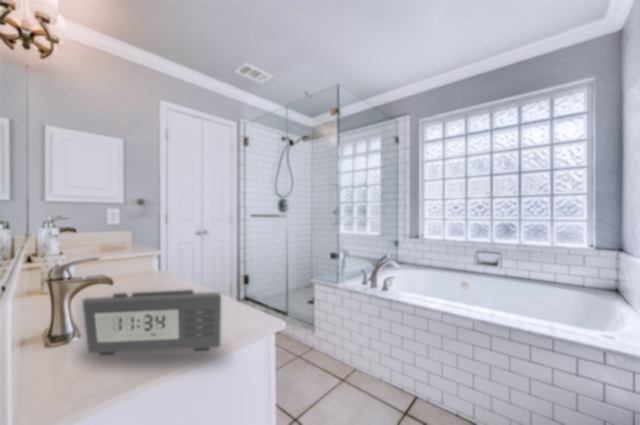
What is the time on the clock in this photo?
11:34
